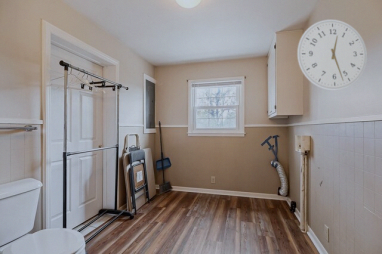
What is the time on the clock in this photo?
12:27
